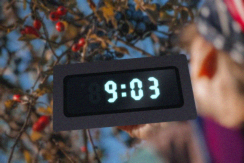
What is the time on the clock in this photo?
9:03
